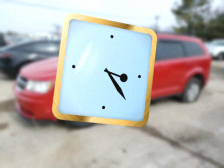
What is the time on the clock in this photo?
3:23
